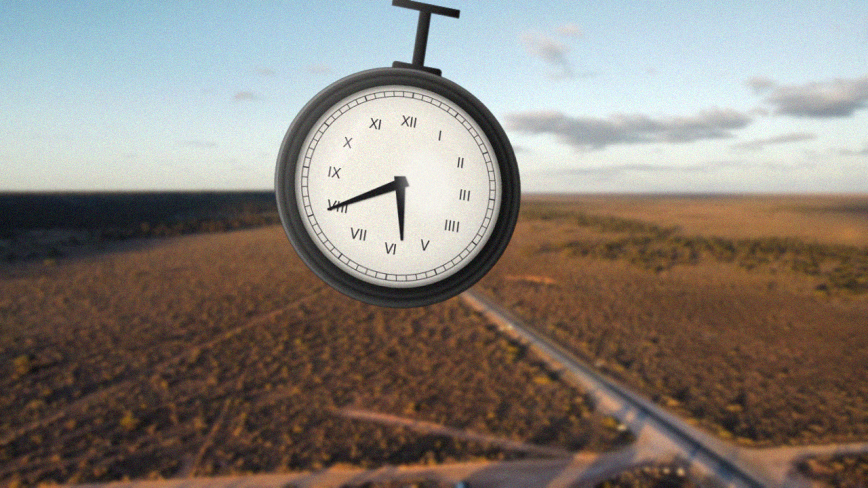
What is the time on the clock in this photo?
5:40
